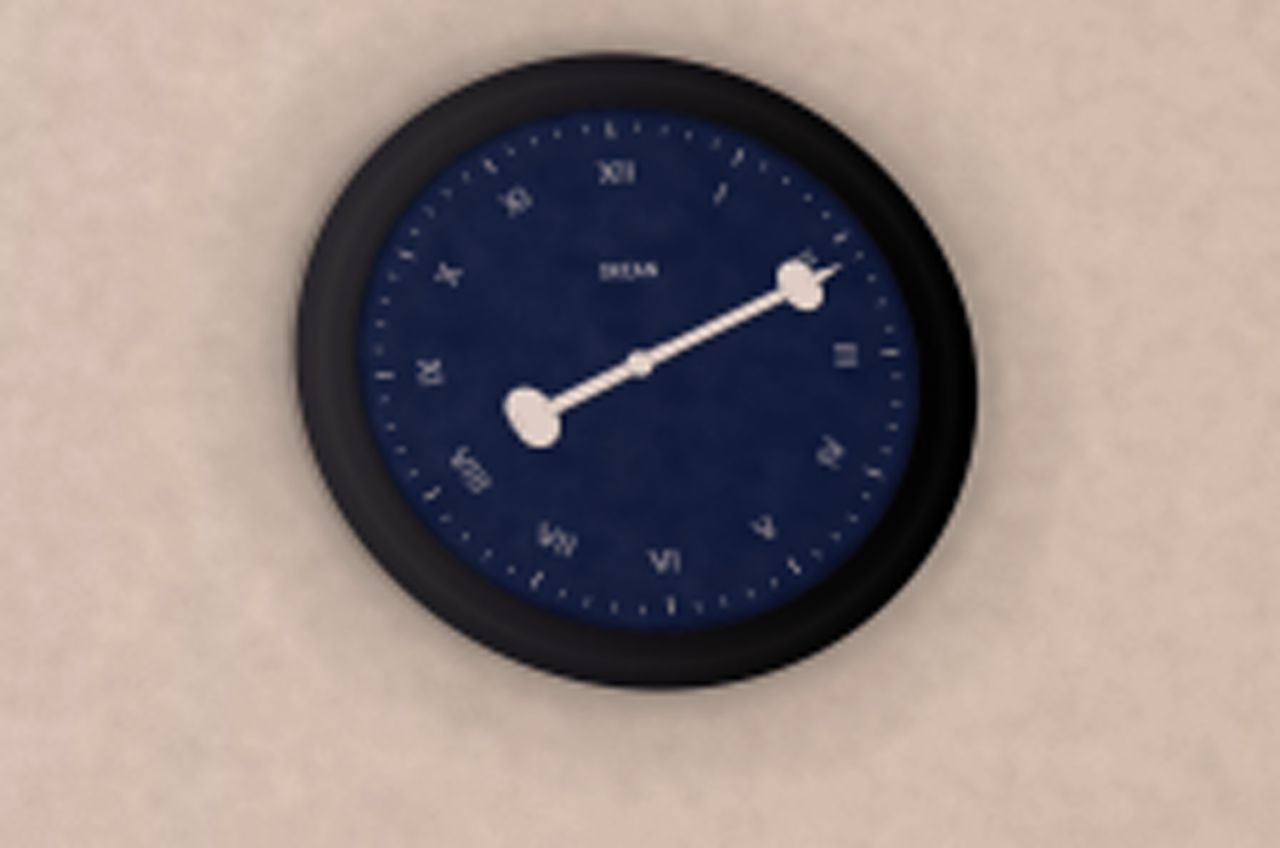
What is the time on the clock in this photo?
8:11
